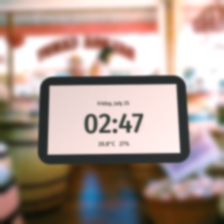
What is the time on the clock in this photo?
2:47
